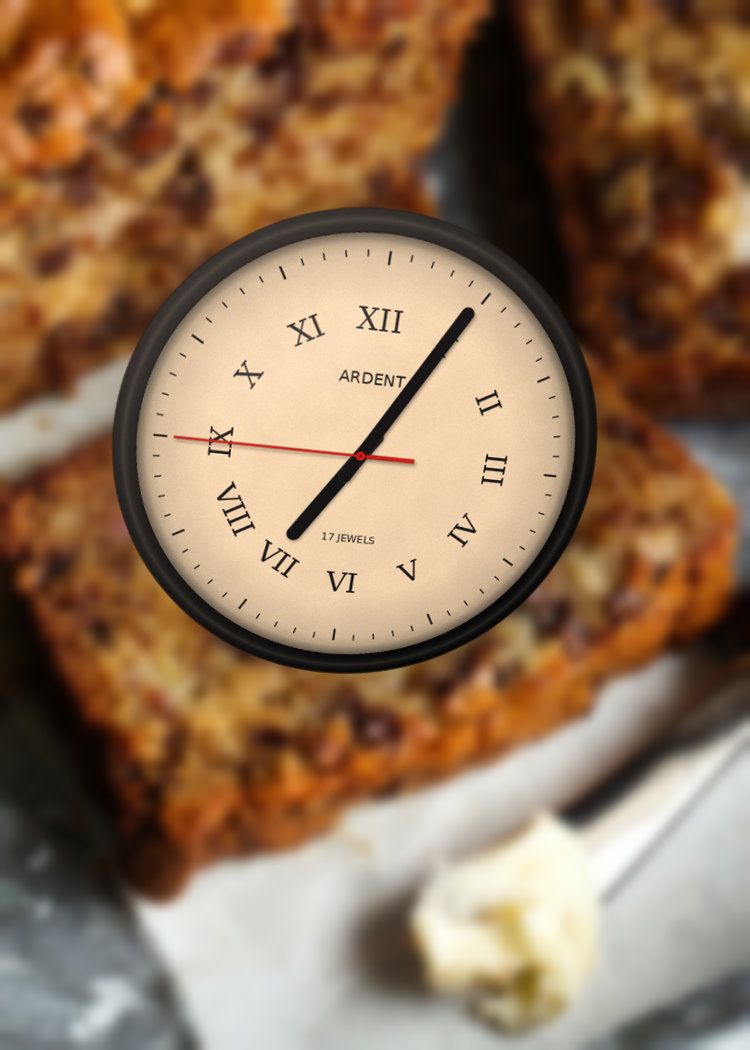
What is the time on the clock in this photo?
7:04:45
